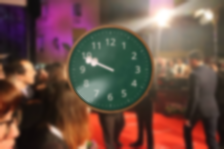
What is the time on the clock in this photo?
9:49
